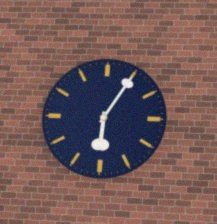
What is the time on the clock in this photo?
6:05
